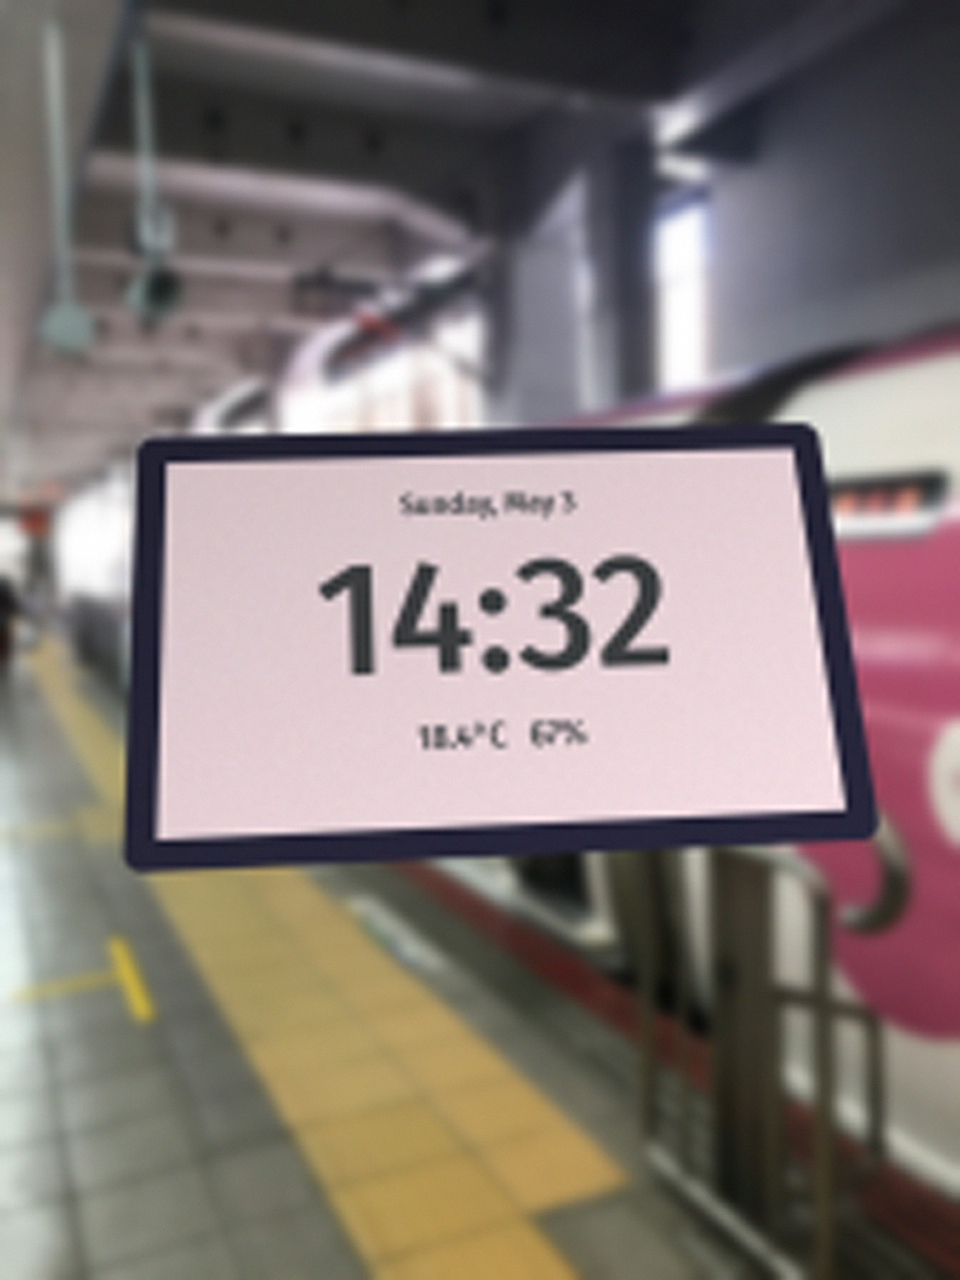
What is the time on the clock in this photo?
14:32
